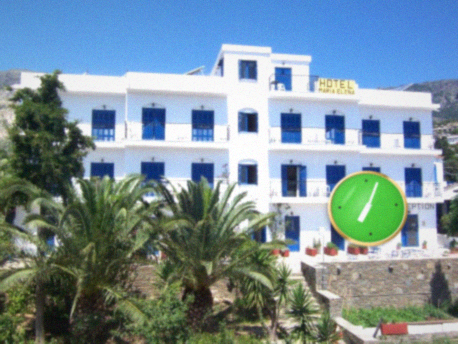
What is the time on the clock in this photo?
7:04
